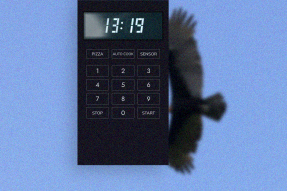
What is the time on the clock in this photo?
13:19
